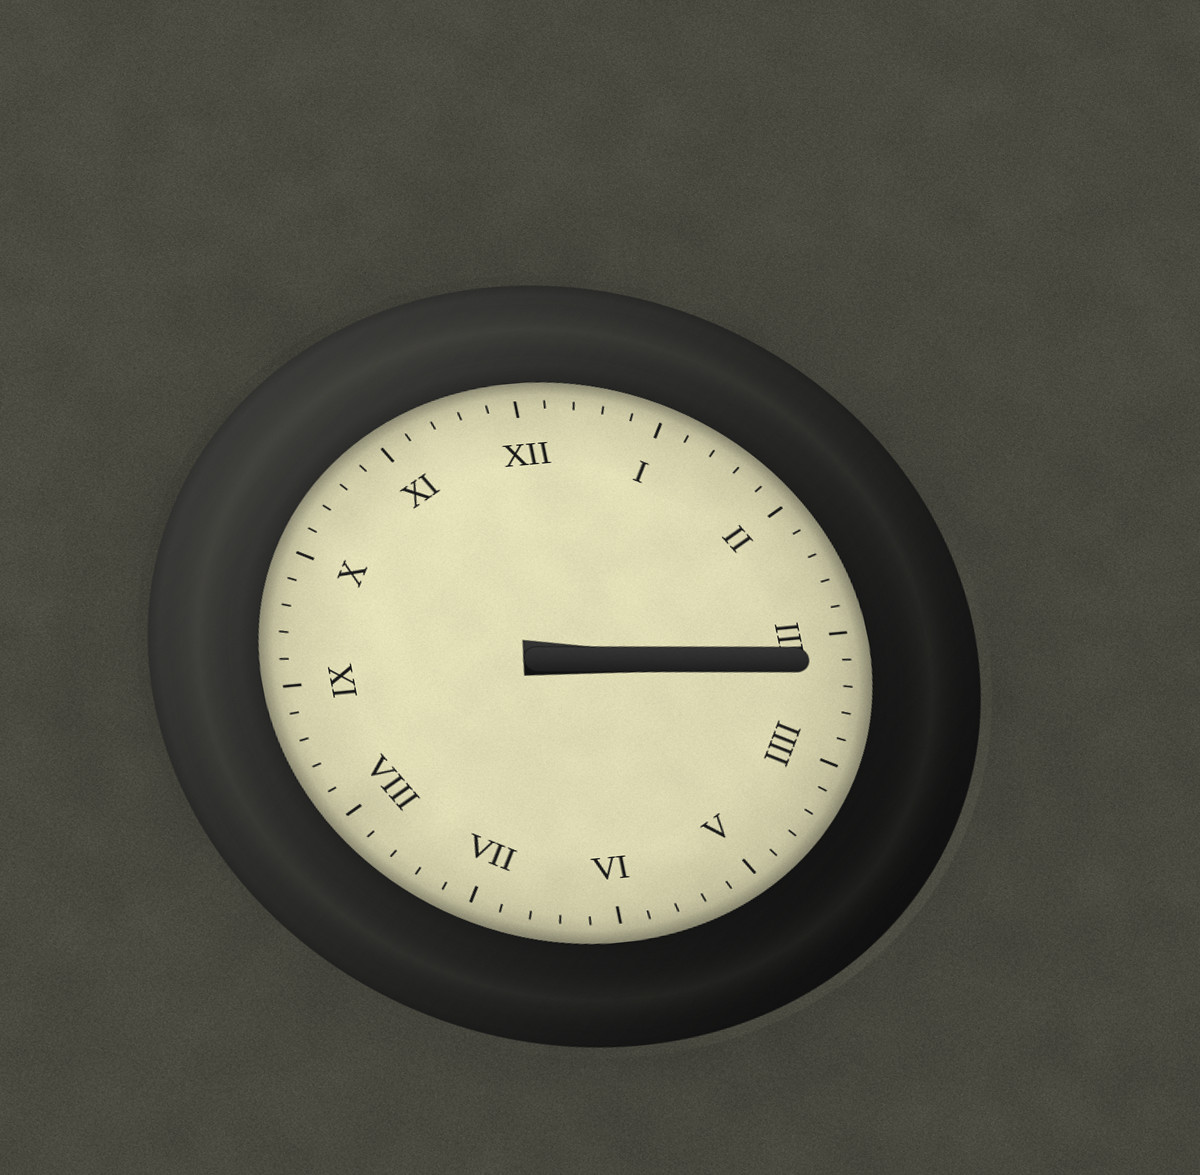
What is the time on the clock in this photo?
3:16
